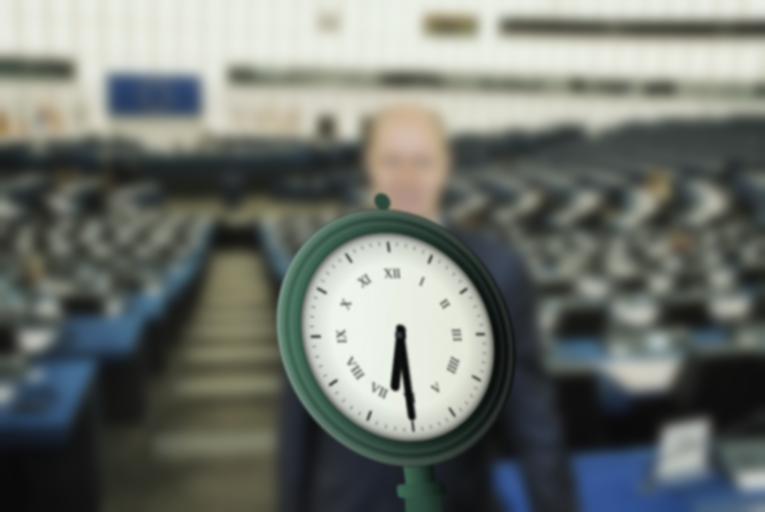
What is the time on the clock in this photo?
6:30
